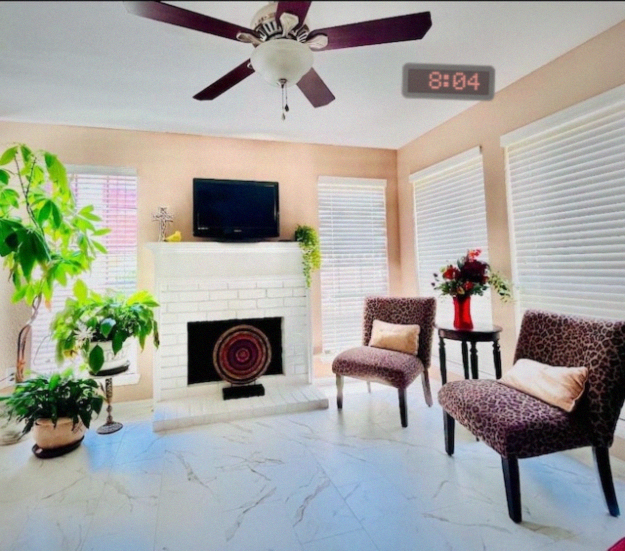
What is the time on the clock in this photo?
8:04
